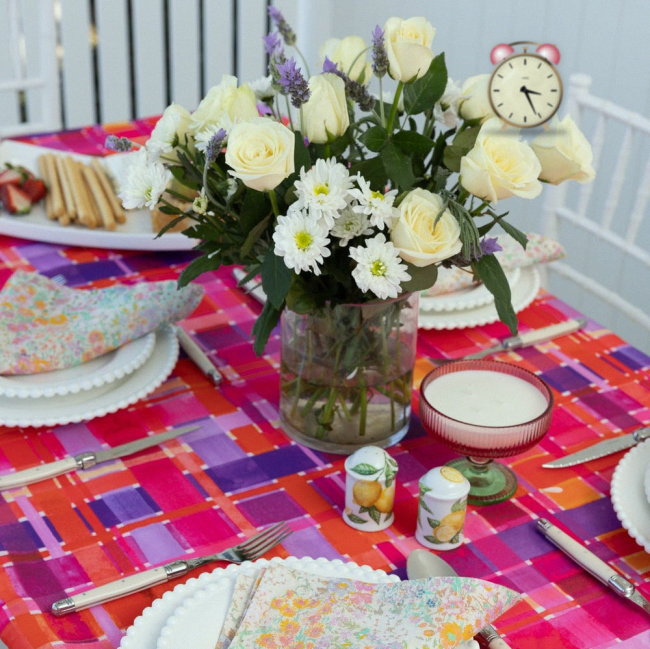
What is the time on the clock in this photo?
3:26
